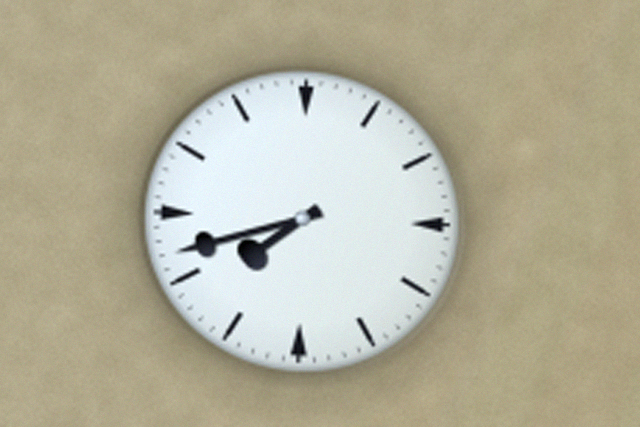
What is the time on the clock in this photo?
7:42
